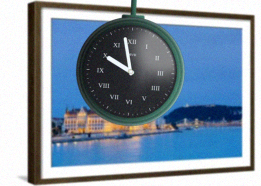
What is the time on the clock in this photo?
9:58
